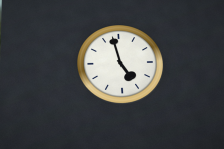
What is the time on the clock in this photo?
4:58
